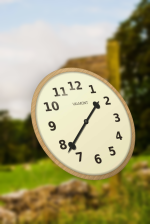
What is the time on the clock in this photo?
1:38
